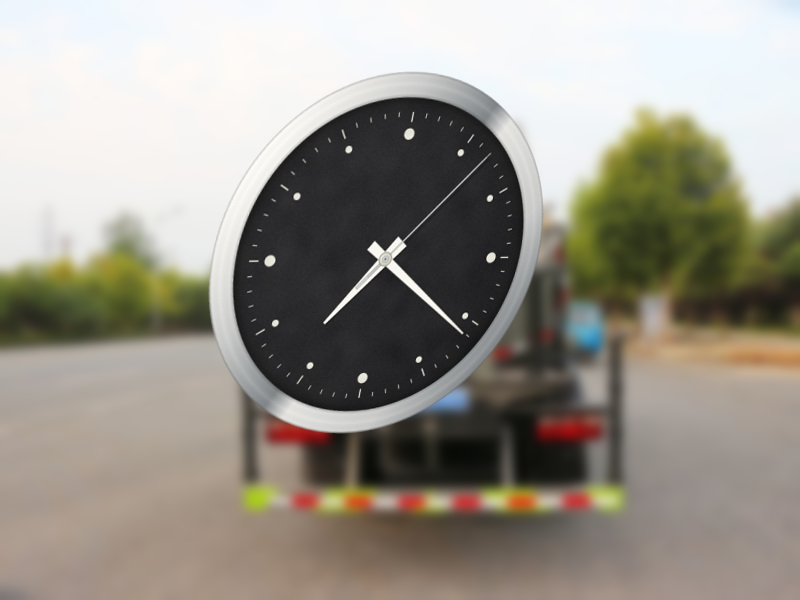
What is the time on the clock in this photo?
7:21:07
